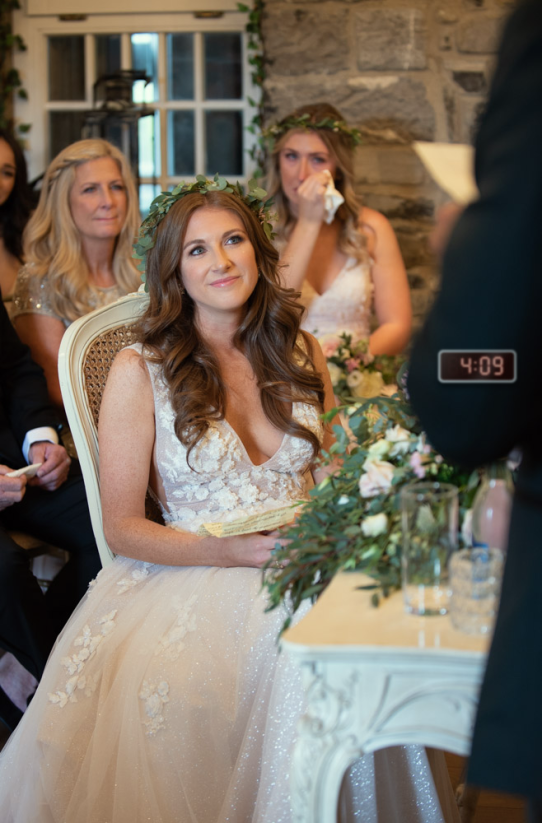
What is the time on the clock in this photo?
4:09
